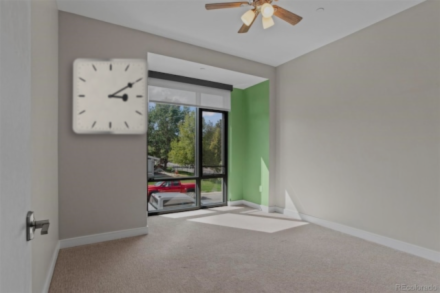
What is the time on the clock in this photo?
3:10
